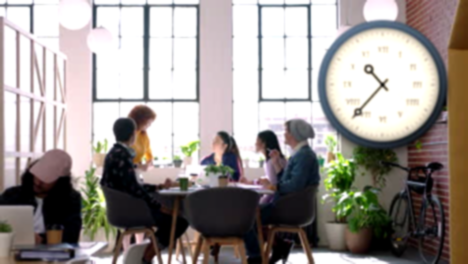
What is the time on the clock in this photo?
10:37
